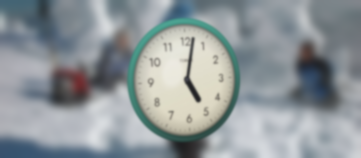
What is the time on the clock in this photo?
5:02
